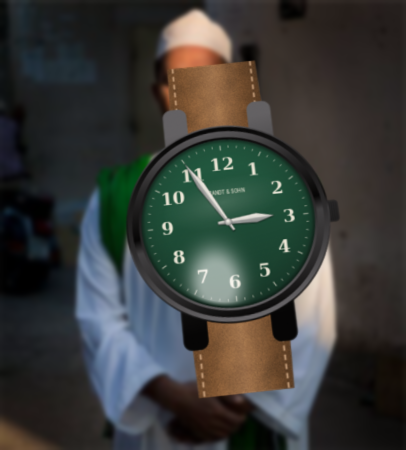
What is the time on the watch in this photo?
2:55
